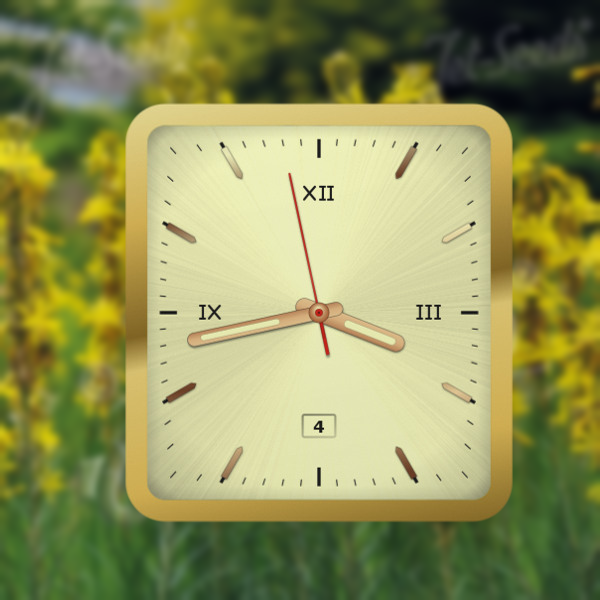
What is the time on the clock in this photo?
3:42:58
